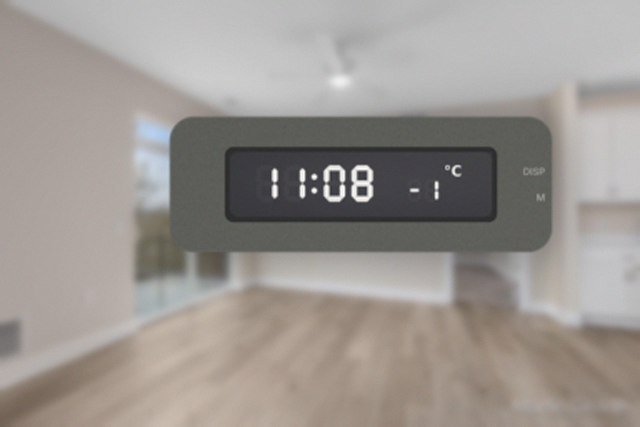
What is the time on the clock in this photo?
11:08
